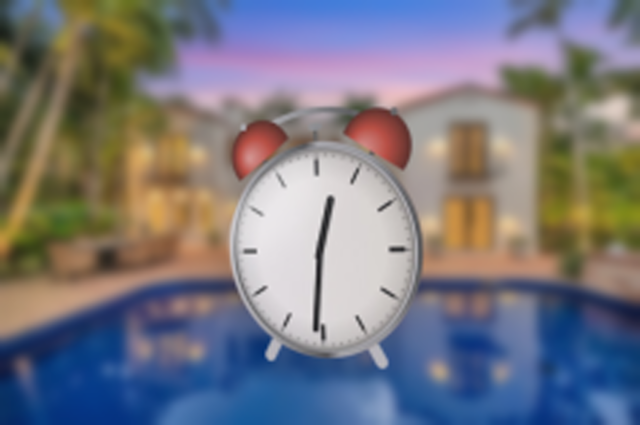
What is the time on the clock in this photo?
12:31
